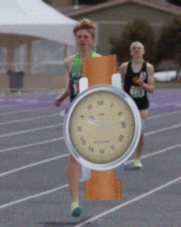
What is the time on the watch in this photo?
10:13
